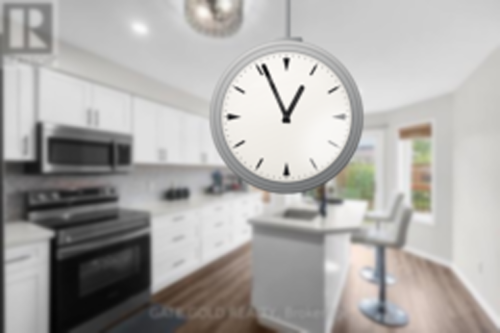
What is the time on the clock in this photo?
12:56
